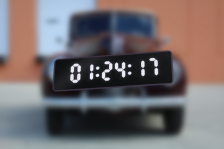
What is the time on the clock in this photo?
1:24:17
